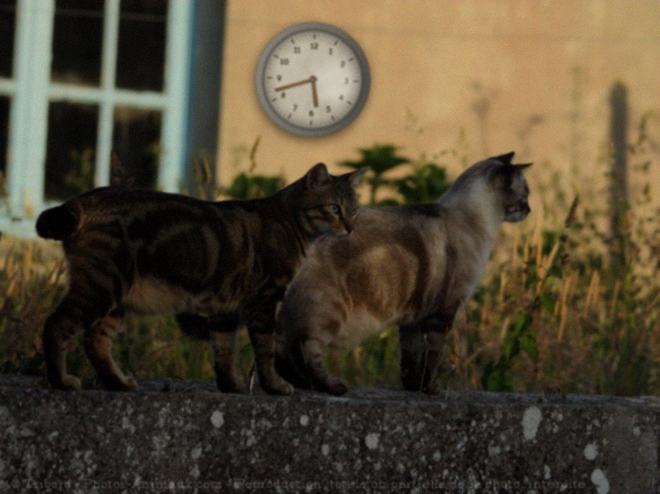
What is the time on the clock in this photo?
5:42
